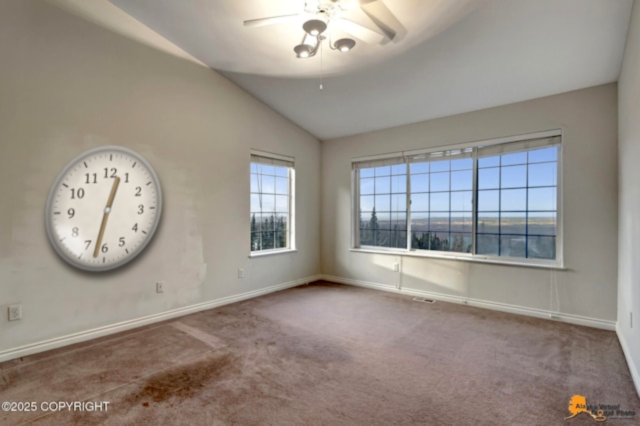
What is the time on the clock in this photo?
12:32
